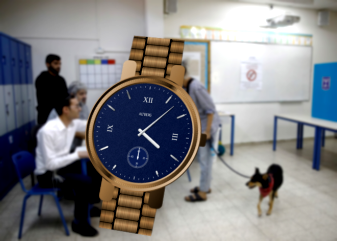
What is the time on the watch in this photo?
4:07
